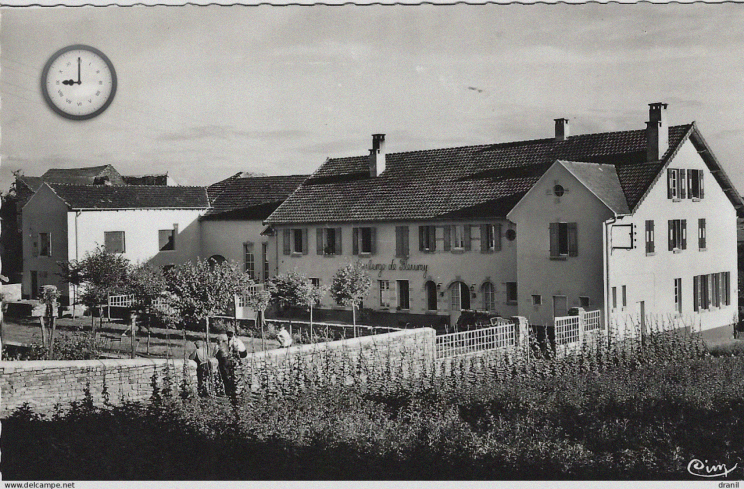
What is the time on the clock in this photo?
9:00
